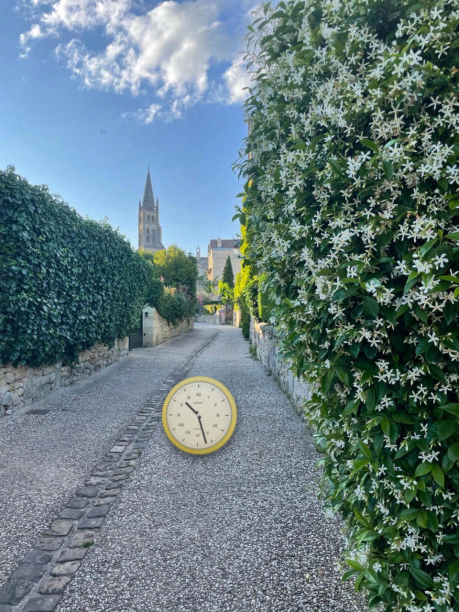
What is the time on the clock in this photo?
10:27
